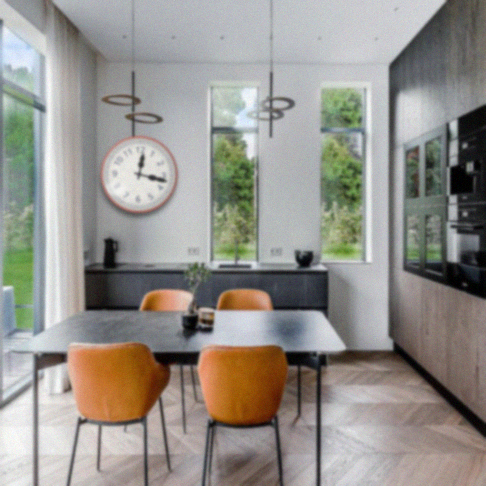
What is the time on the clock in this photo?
12:17
